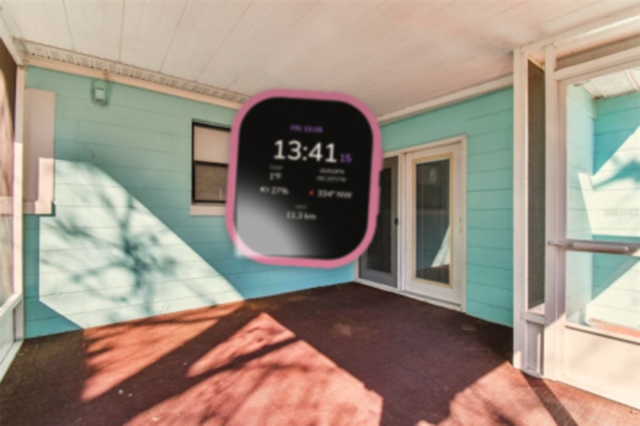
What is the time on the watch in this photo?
13:41
